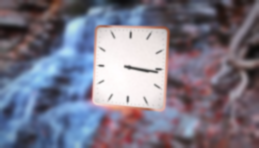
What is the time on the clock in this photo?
3:16
